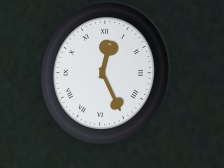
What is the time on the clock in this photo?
12:25
